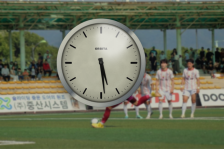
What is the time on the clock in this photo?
5:29
